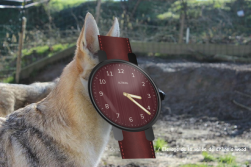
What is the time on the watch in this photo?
3:22
